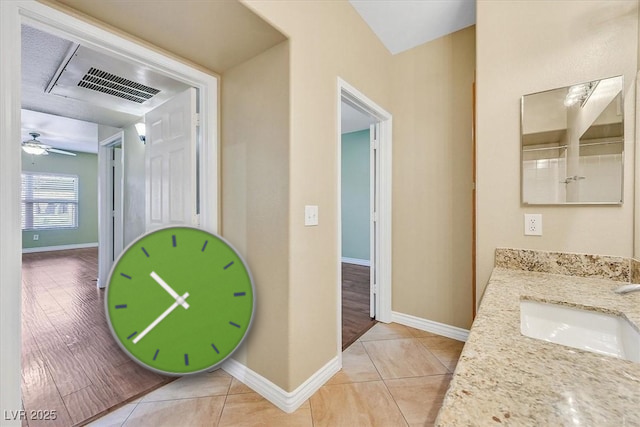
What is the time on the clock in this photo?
10:39
